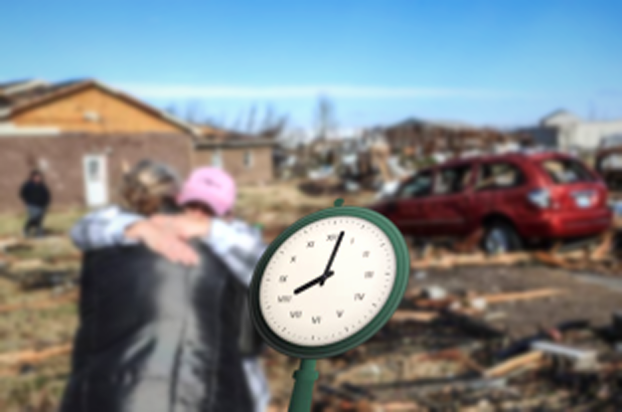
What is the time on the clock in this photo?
8:02
